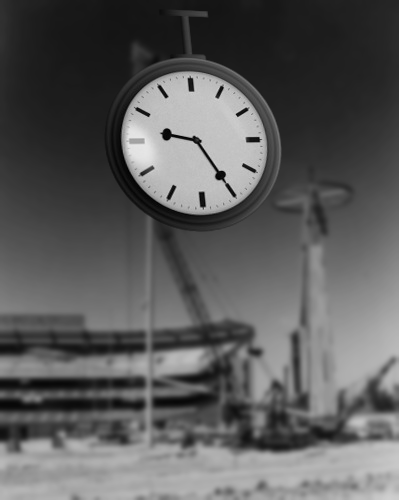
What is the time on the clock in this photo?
9:25
